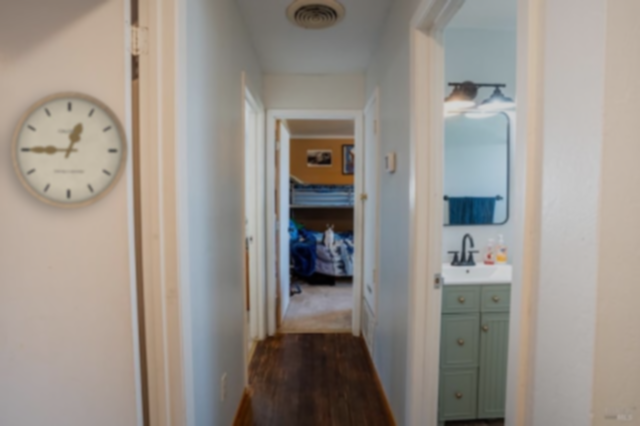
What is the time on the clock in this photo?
12:45
